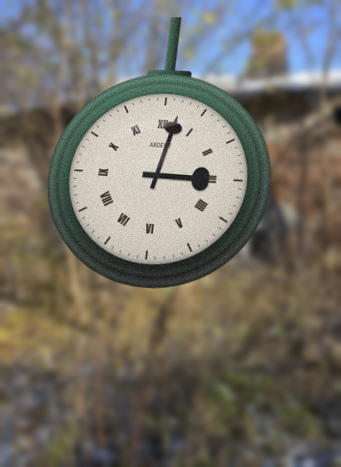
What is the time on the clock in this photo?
3:02
